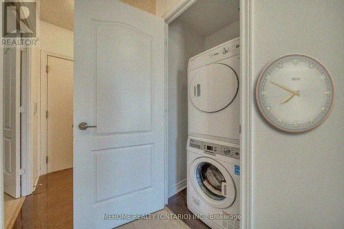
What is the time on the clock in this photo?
7:49
